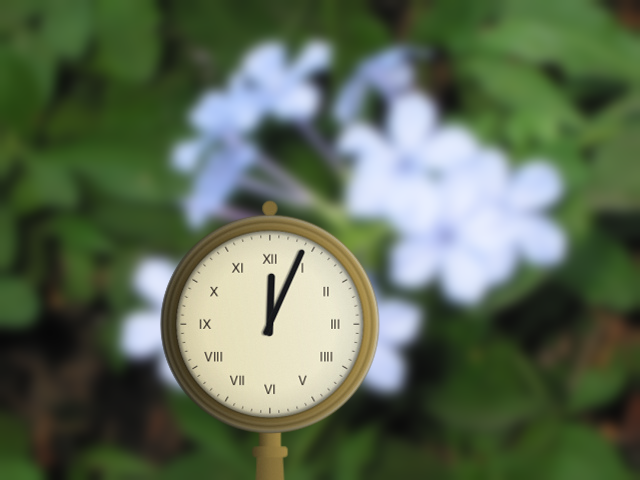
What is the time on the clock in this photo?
12:04
